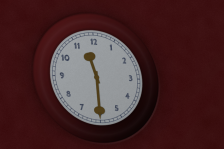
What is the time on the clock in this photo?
11:30
